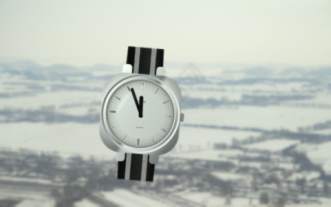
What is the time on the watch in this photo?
11:56
